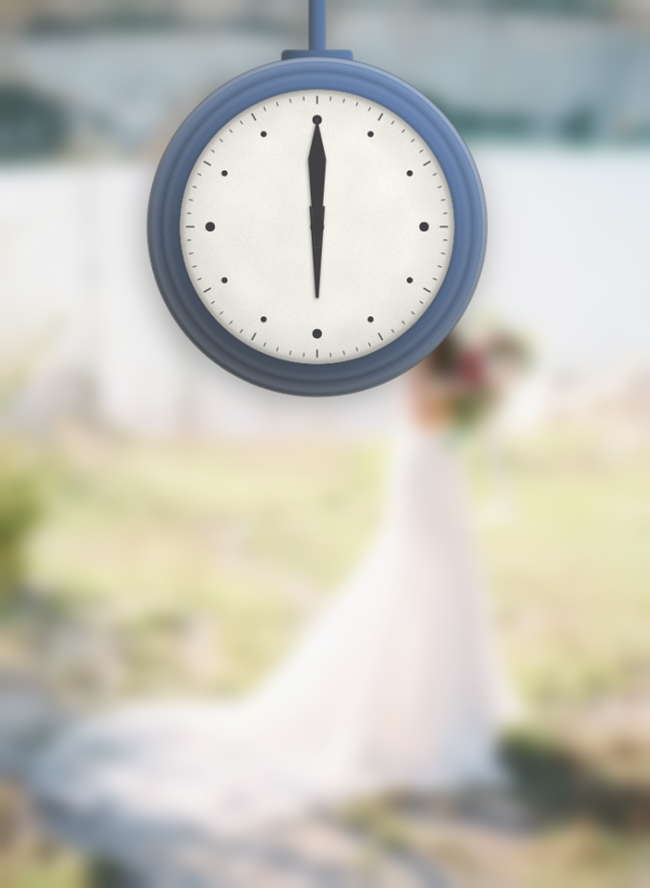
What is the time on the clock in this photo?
6:00
